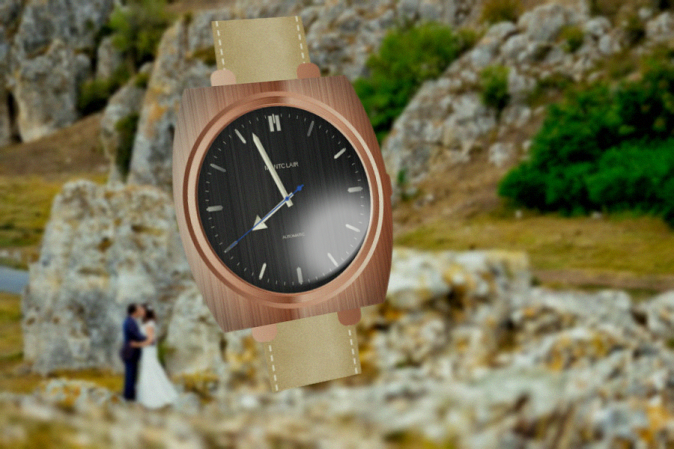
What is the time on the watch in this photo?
7:56:40
